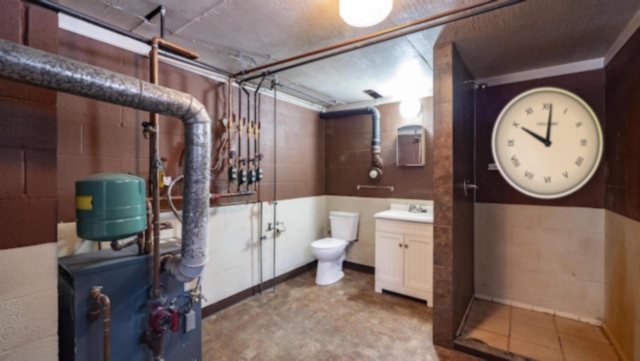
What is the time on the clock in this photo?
10:01
